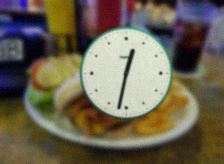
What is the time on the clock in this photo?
12:32
